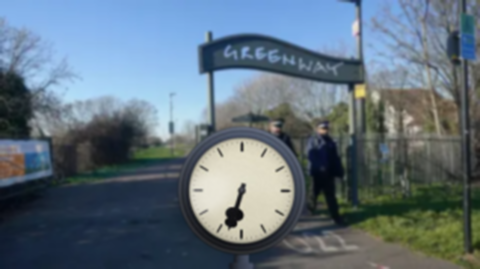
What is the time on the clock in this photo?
6:33
